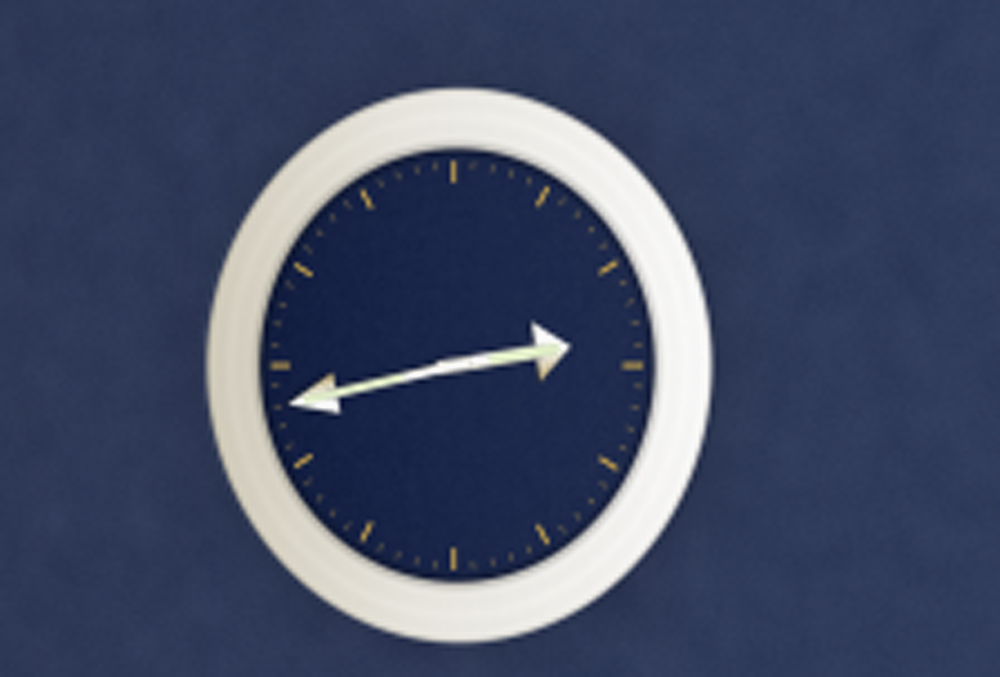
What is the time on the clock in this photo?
2:43
